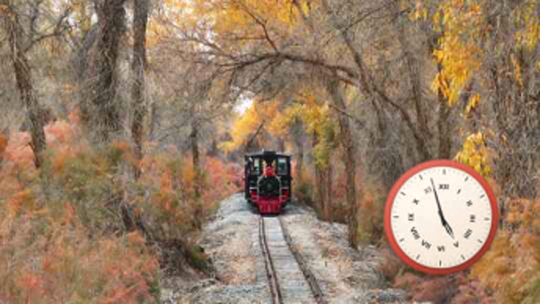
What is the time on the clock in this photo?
4:57
